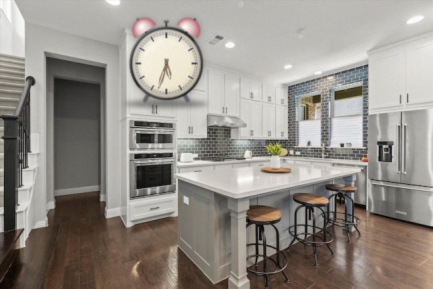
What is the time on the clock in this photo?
5:33
